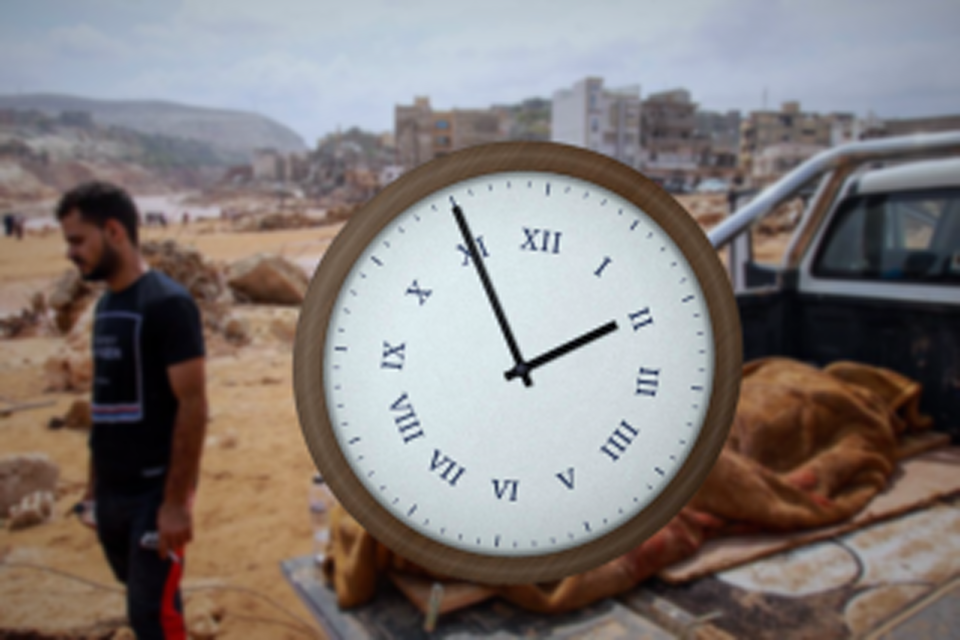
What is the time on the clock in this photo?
1:55
